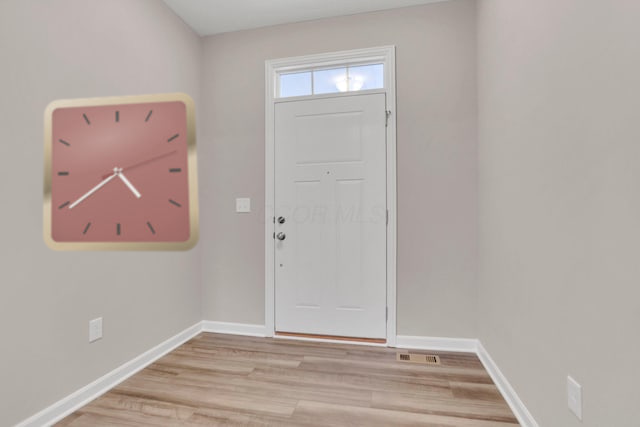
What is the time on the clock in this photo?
4:39:12
